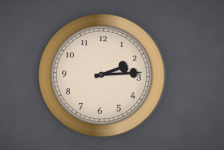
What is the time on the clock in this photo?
2:14
